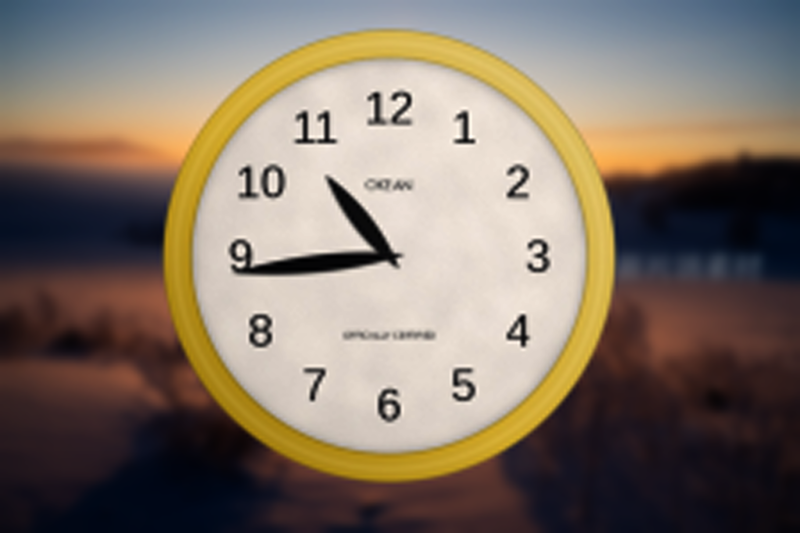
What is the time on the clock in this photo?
10:44
